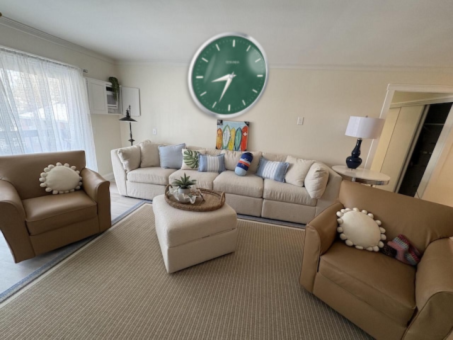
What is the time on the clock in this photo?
8:34
